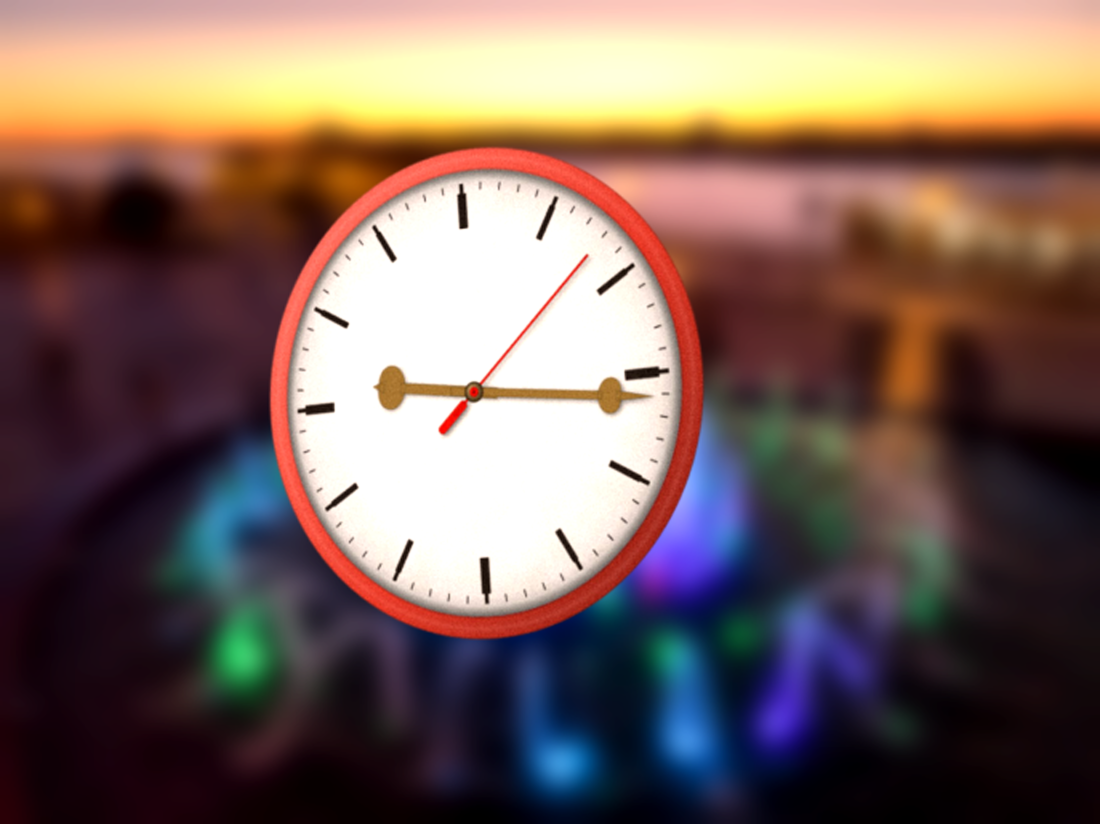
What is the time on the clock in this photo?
9:16:08
